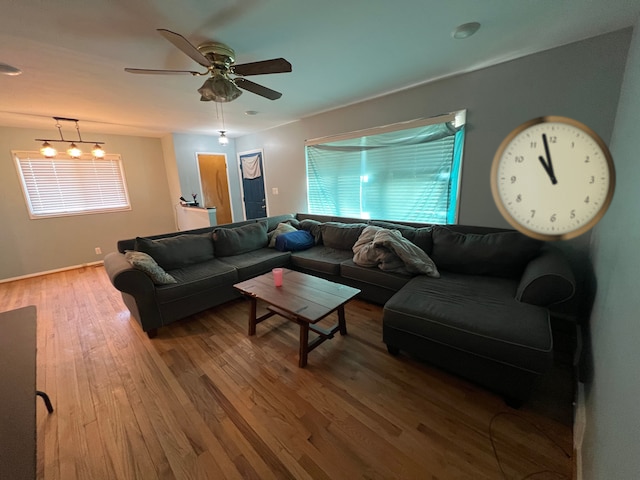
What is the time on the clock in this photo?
10:58
